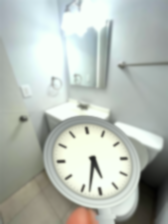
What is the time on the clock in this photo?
5:33
